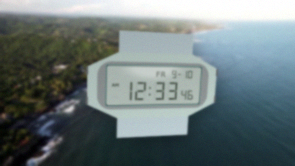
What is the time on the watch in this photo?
12:33
